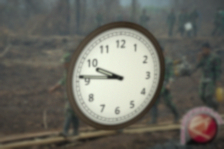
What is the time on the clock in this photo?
9:46
